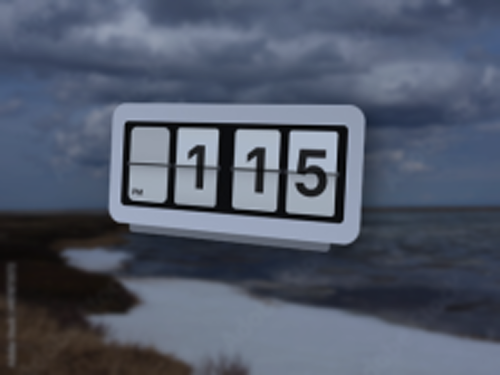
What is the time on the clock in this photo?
1:15
